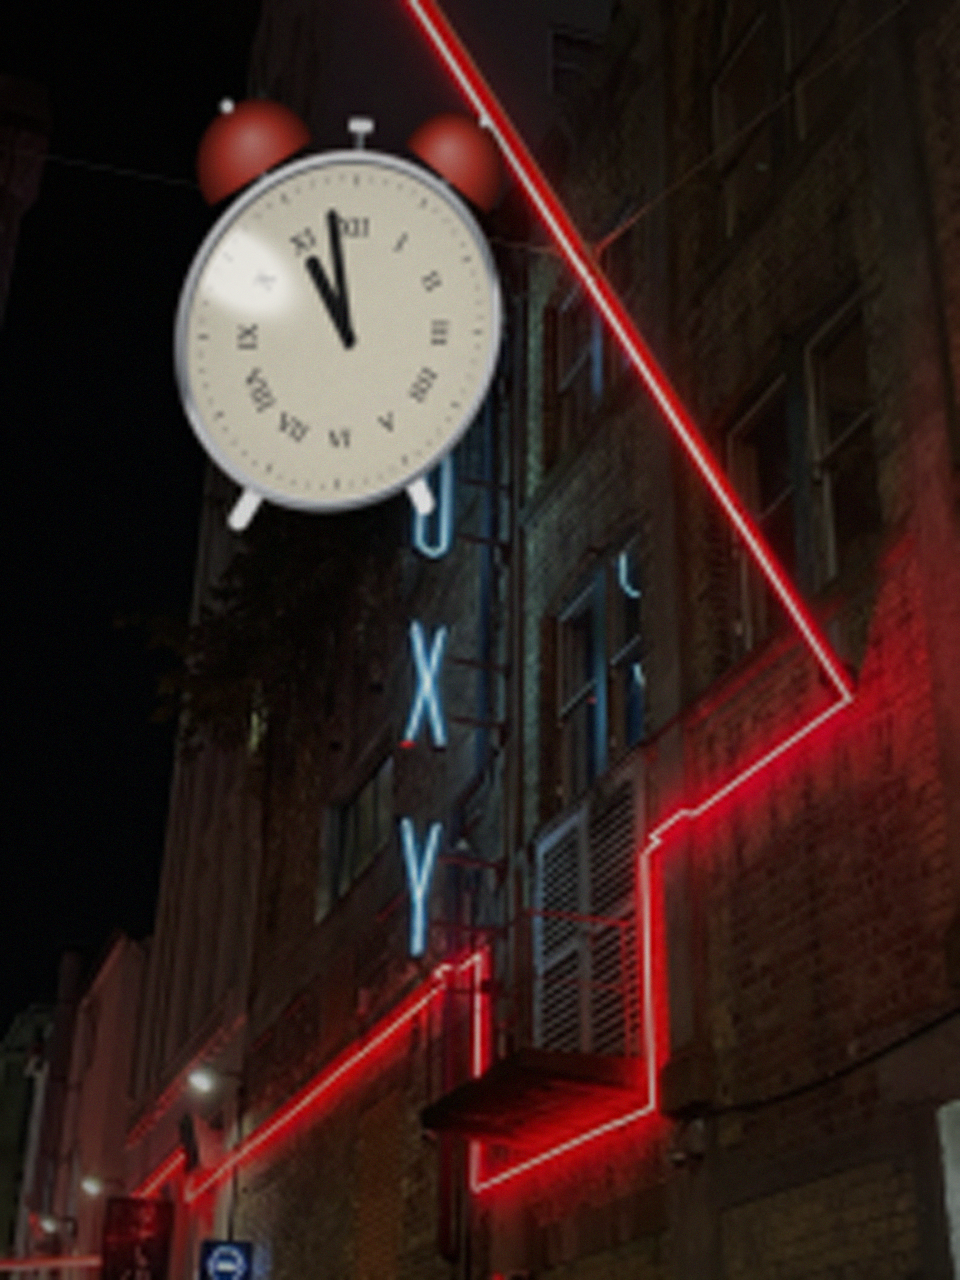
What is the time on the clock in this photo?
10:58
